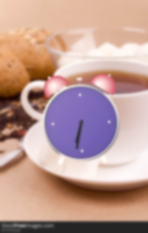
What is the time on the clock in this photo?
6:32
